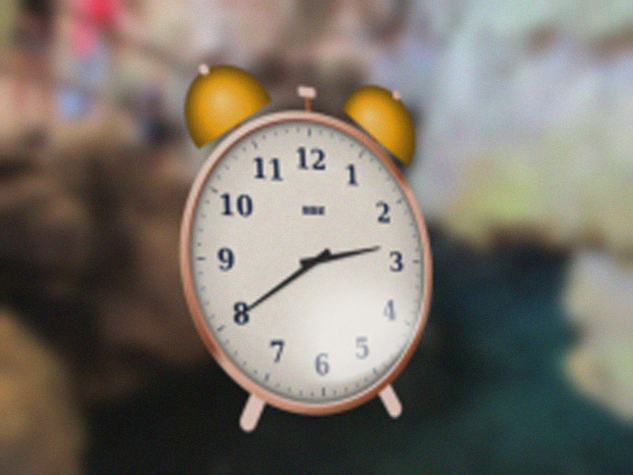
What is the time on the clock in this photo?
2:40
